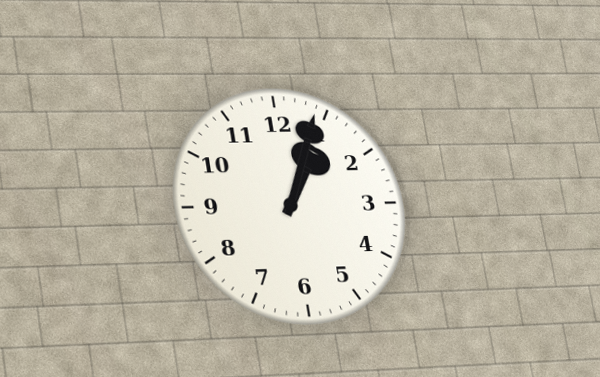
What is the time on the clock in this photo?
1:04
